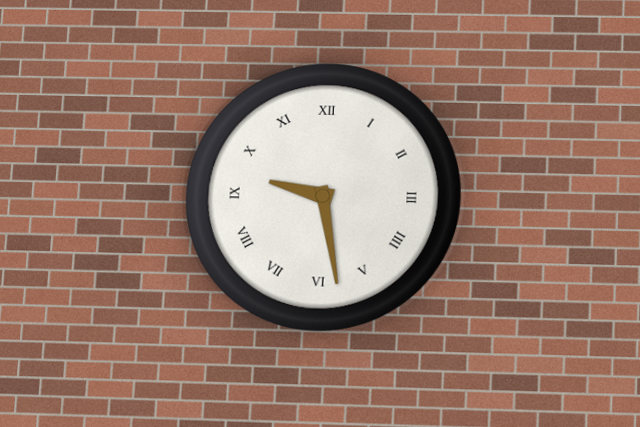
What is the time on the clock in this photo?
9:28
